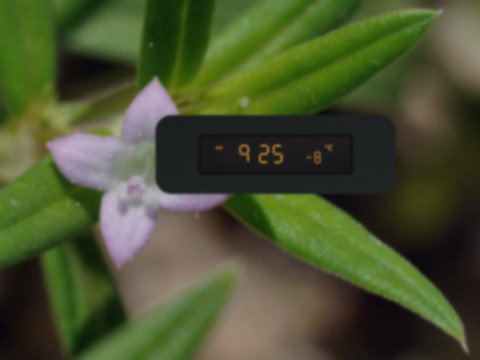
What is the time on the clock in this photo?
9:25
